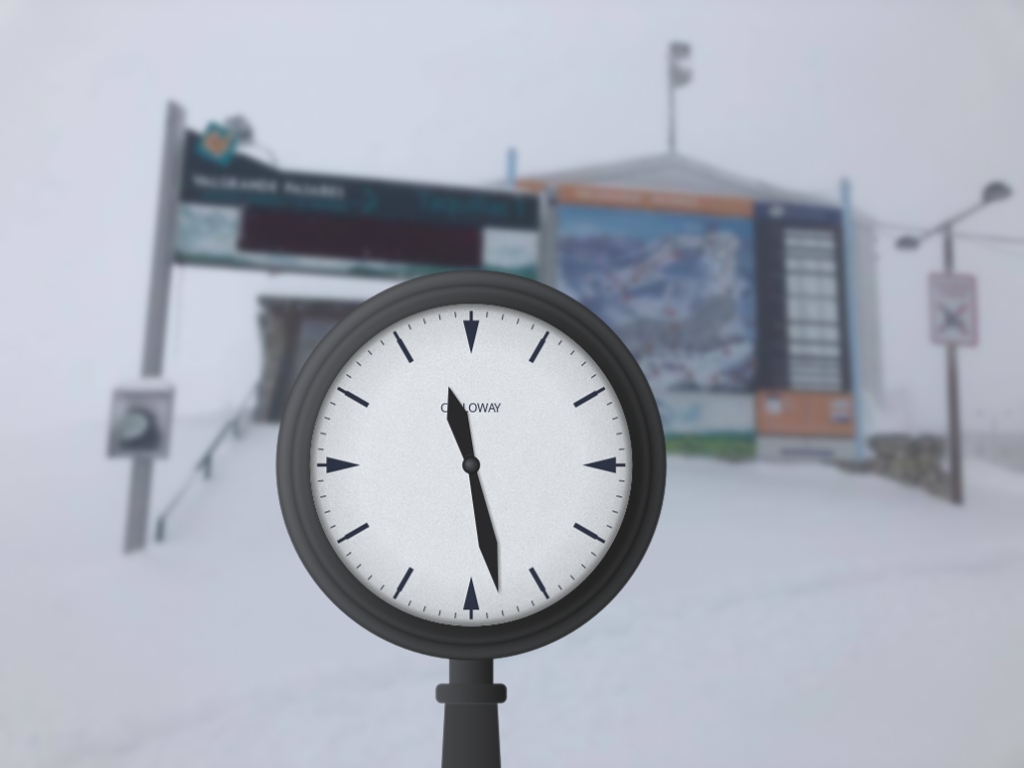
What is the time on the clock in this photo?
11:28
